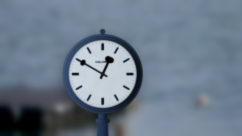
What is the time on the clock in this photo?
12:50
